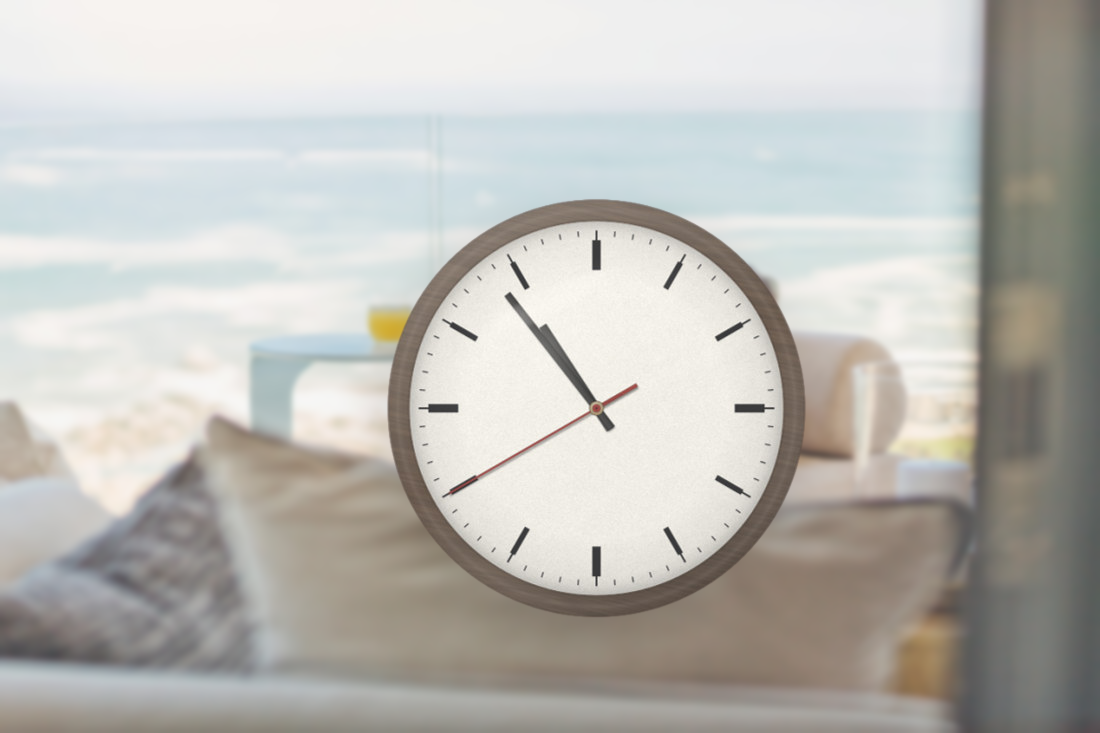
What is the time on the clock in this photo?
10:53:40
